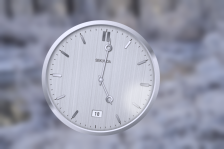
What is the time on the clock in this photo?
5:01
